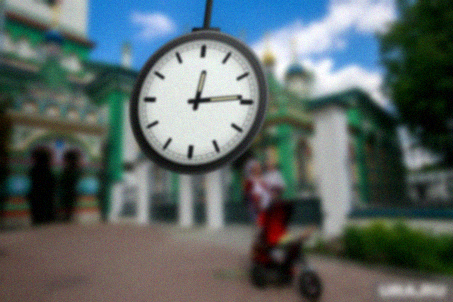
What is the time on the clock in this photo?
12:14
